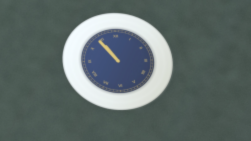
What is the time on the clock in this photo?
10:54
